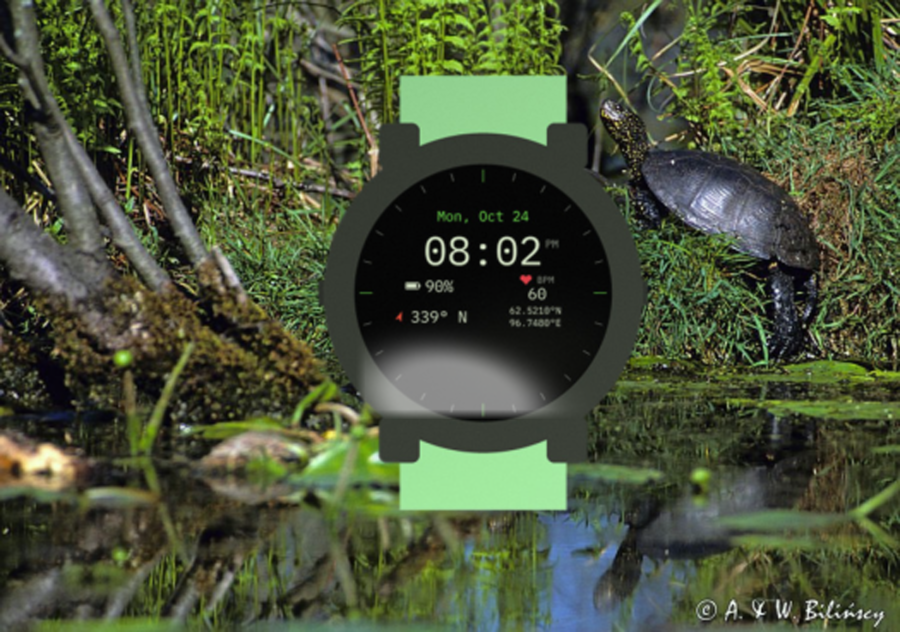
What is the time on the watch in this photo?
8:02
